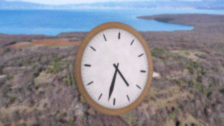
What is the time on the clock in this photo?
4:32
